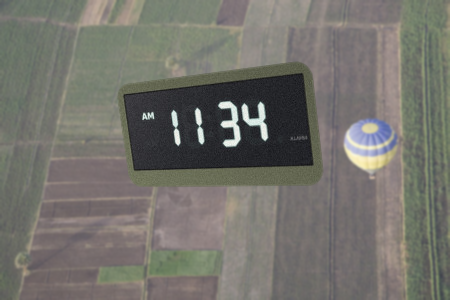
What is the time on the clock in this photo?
11:34
